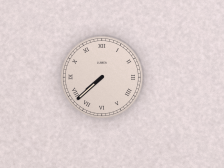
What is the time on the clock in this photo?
7:38
